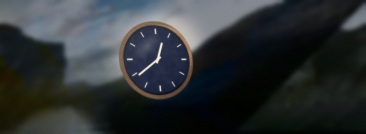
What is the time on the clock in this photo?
12:39
